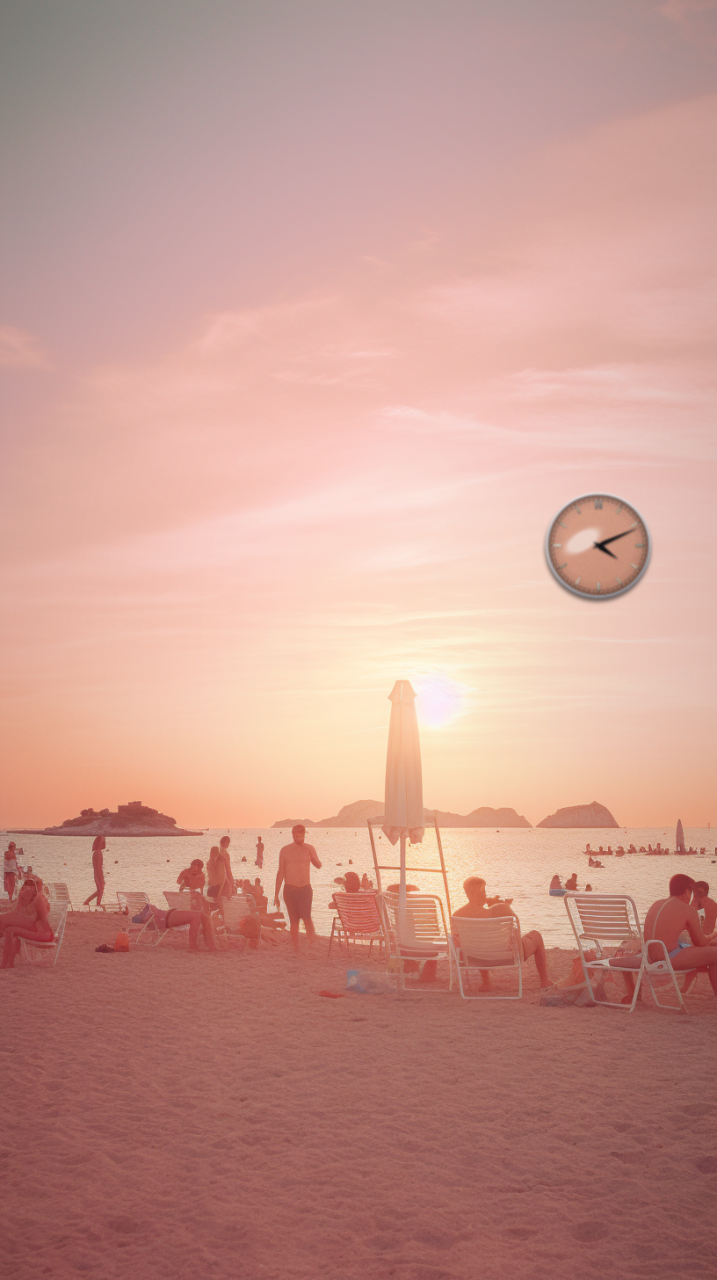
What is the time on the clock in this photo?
4:11
